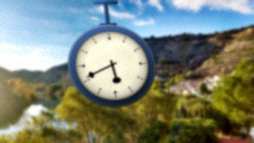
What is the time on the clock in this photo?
5:41
